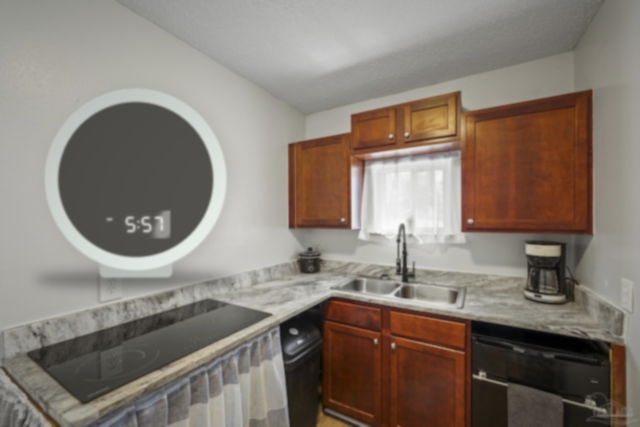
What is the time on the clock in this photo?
5:57
